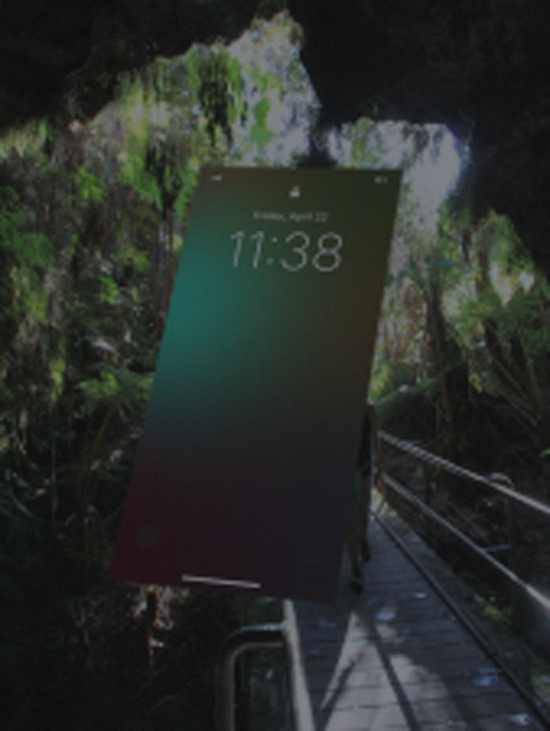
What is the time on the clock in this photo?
11:38
